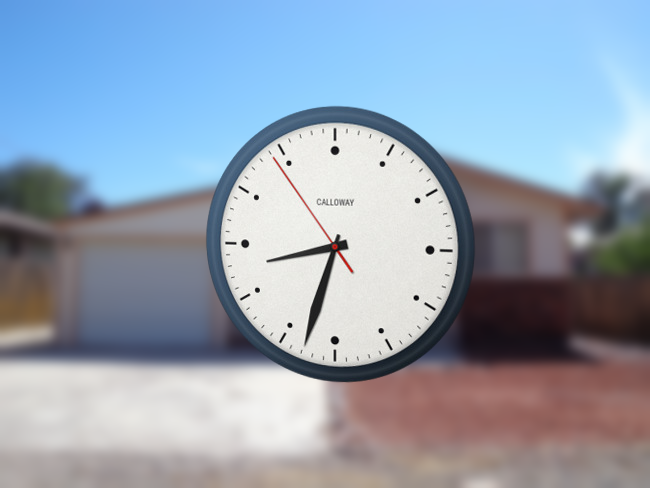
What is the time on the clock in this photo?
8:32:54
